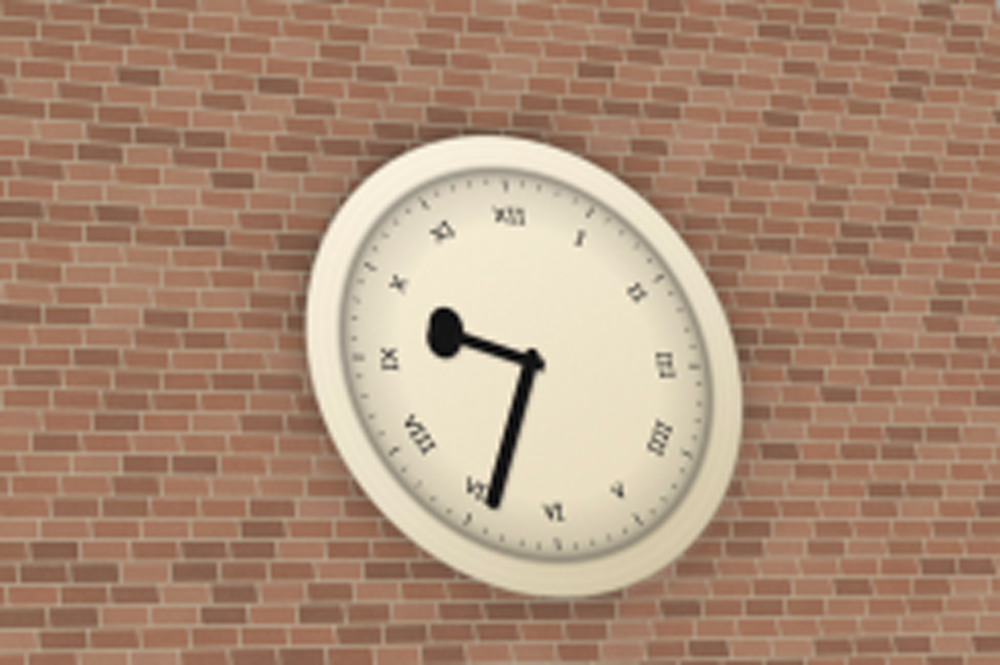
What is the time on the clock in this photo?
9:34
